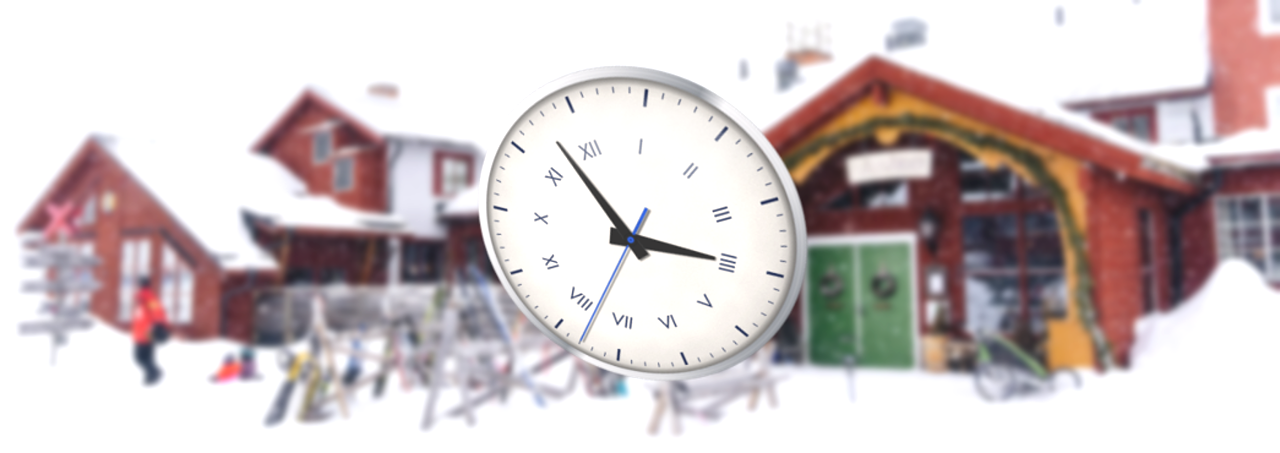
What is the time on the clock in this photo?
3:57:38
